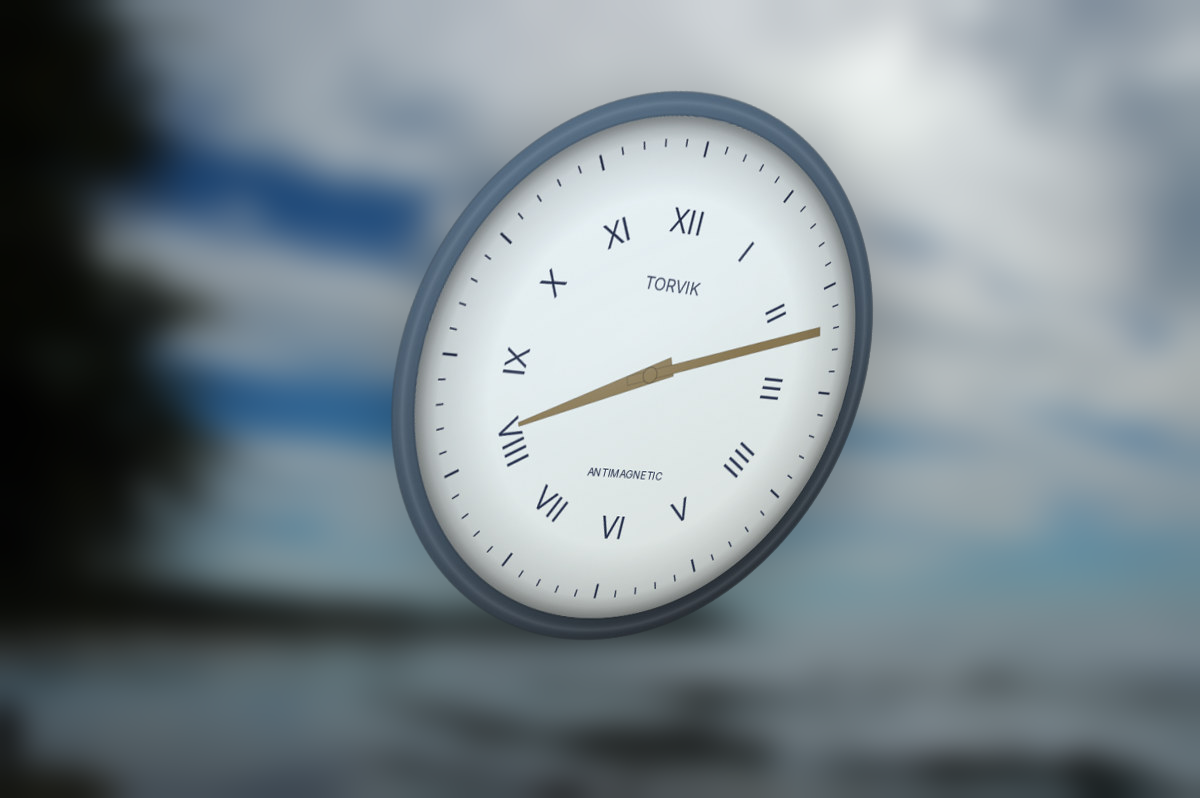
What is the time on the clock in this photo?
8:12
